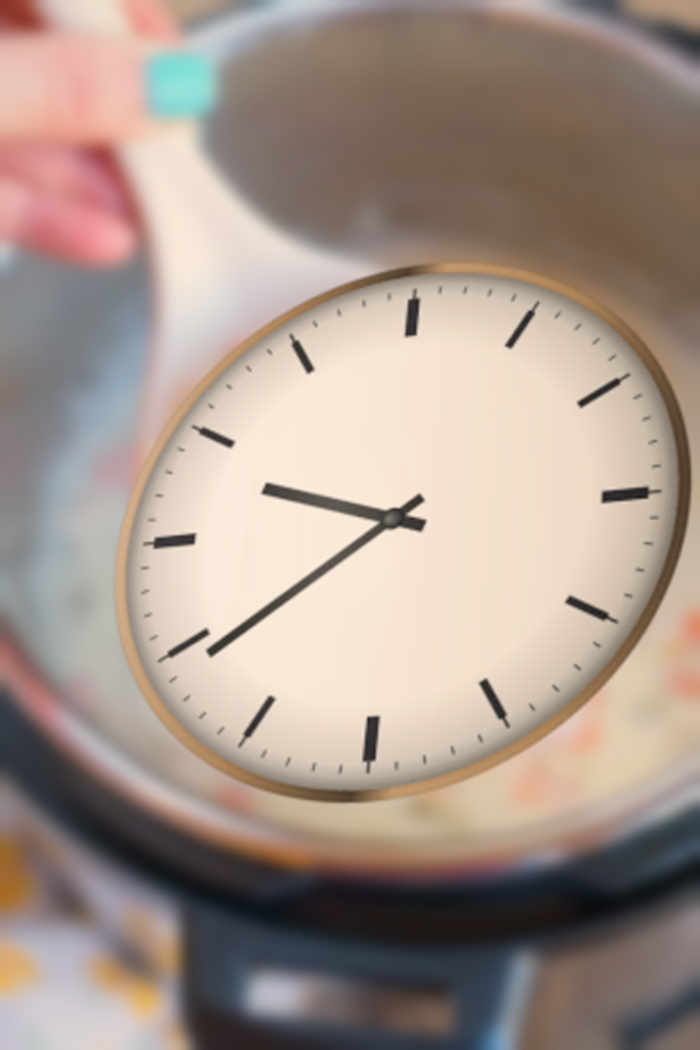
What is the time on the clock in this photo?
9:39
